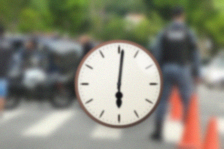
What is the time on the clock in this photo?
6:01
